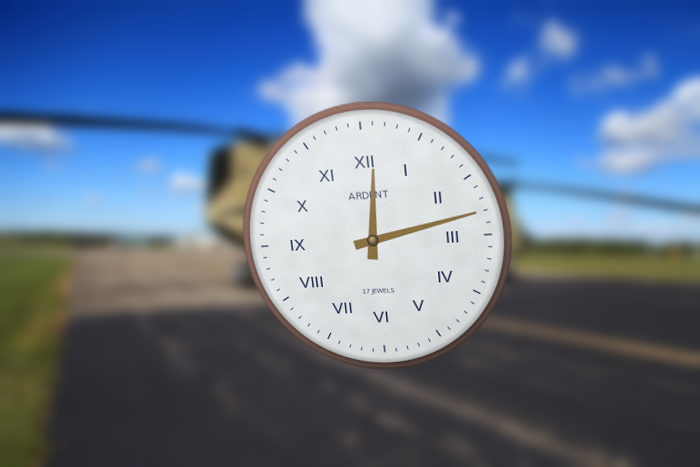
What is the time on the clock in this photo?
12:13
